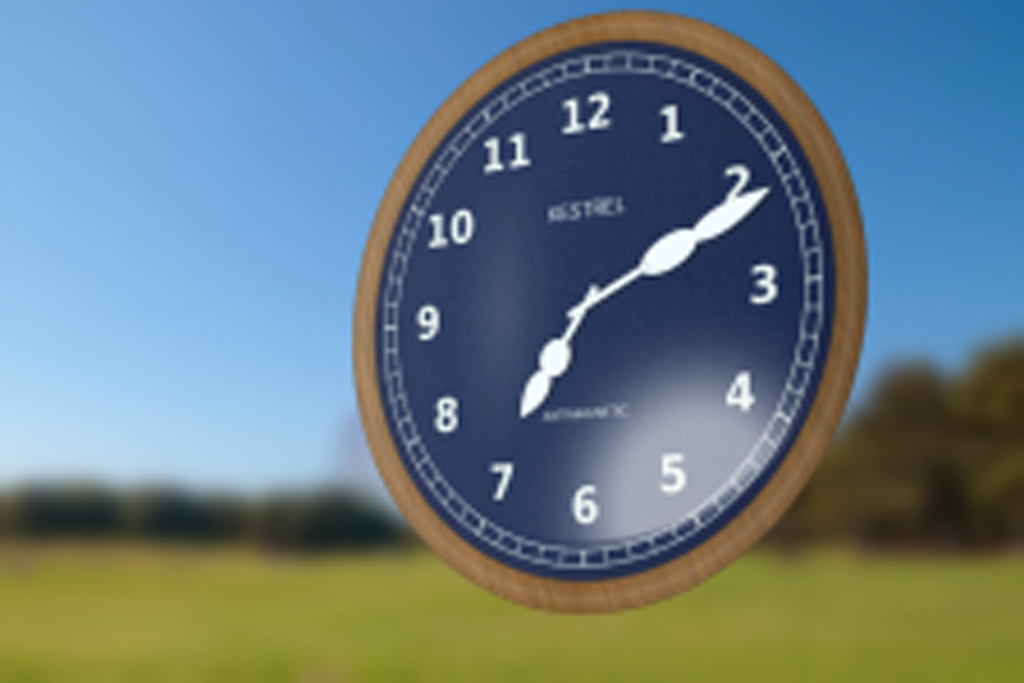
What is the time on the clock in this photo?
7:11
